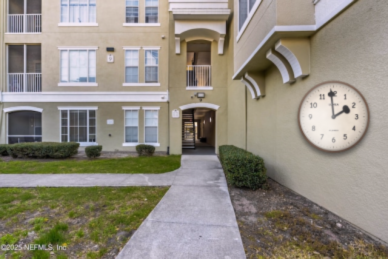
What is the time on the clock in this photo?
1:59
